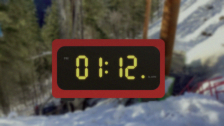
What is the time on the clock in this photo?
1:12
